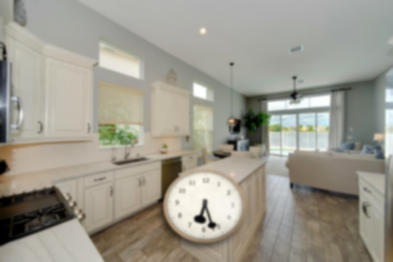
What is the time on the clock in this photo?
6:27
